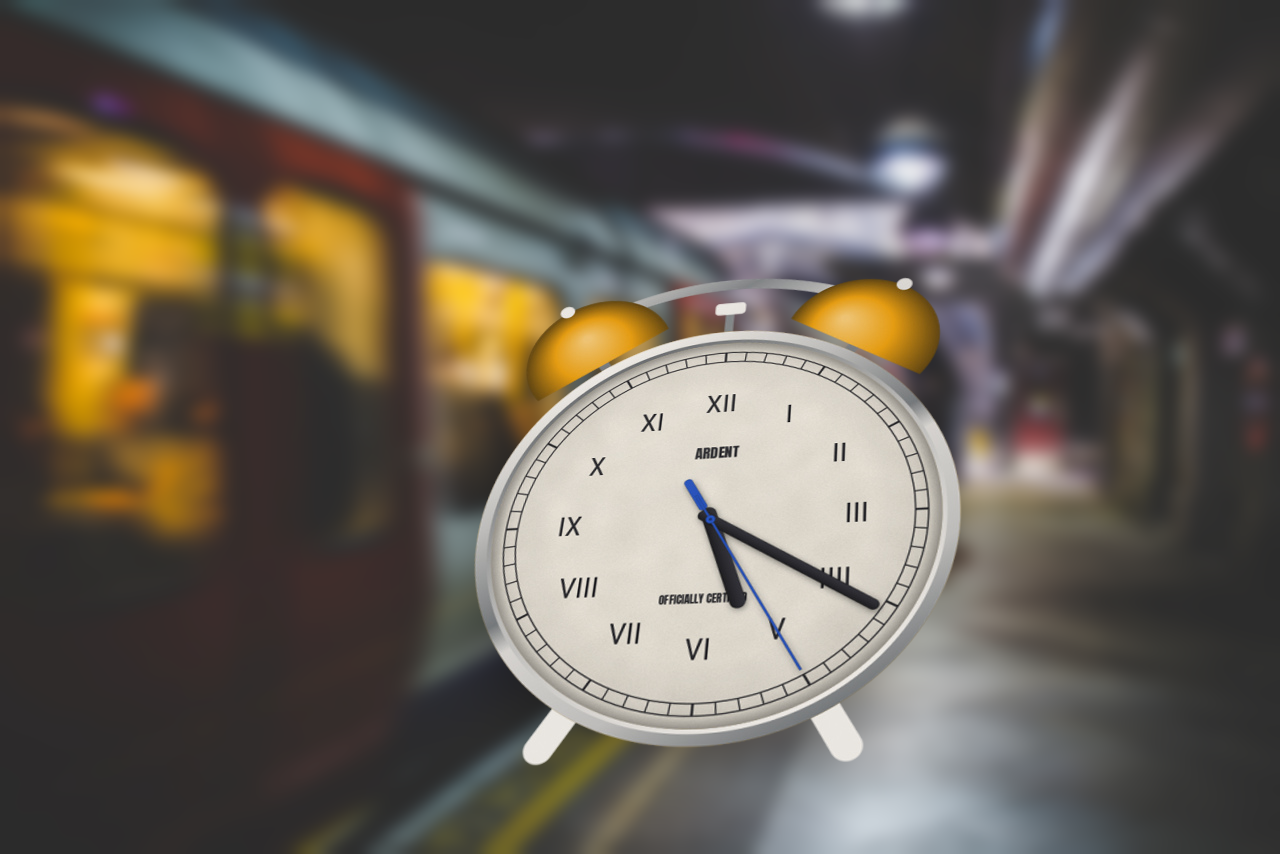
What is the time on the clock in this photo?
5:20:25
